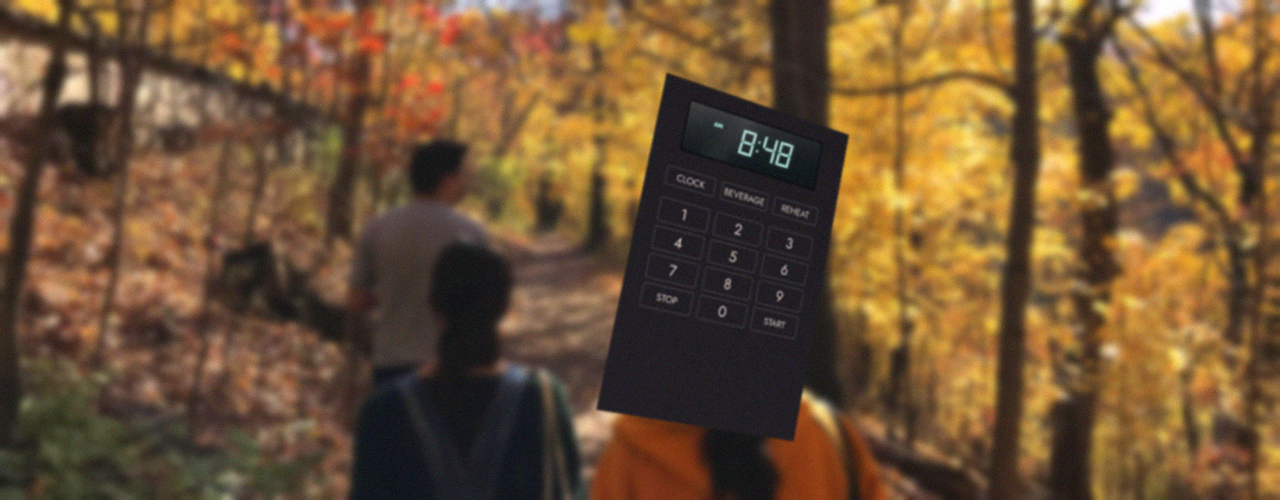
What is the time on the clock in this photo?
8:48
